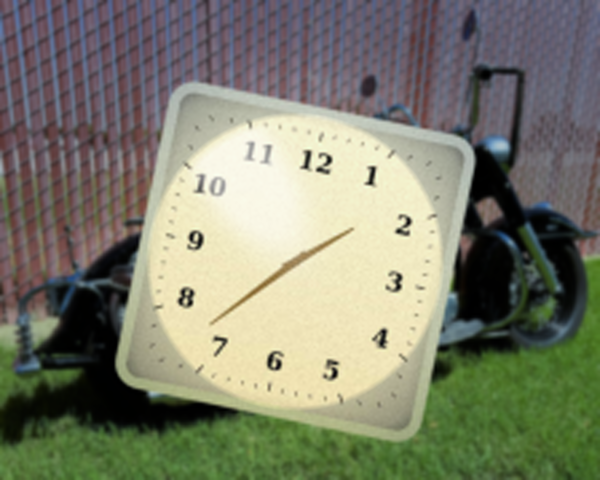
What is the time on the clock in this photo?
1:37
